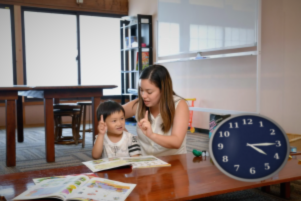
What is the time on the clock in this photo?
4:15
